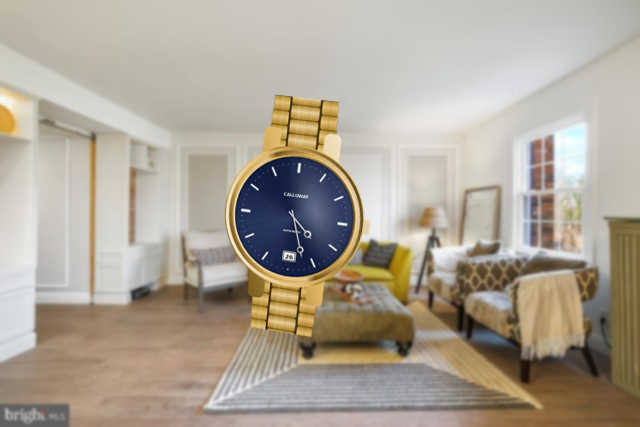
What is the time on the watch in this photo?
4:27
